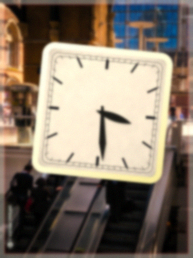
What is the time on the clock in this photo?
3:29
